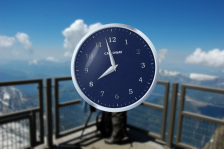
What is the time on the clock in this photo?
7:58
